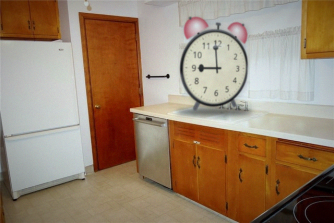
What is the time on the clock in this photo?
8:59
